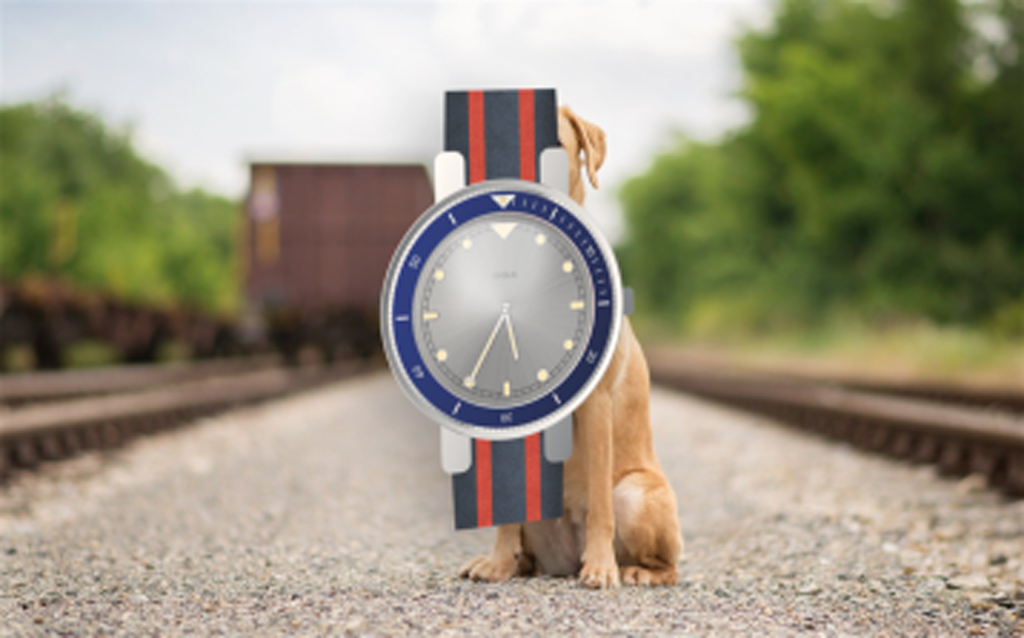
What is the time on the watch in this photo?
5:35
